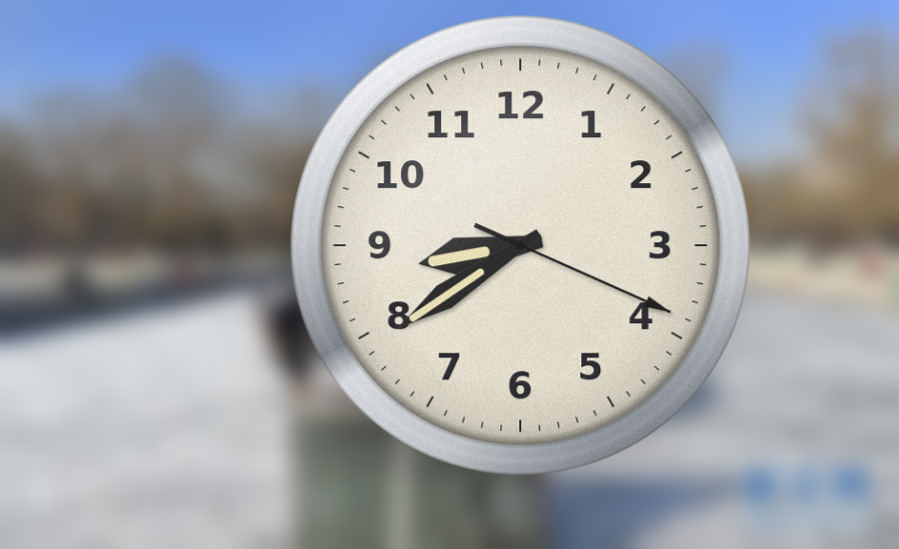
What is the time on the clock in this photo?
8:39:19
